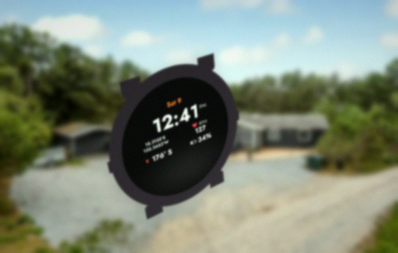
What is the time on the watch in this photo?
12:41
